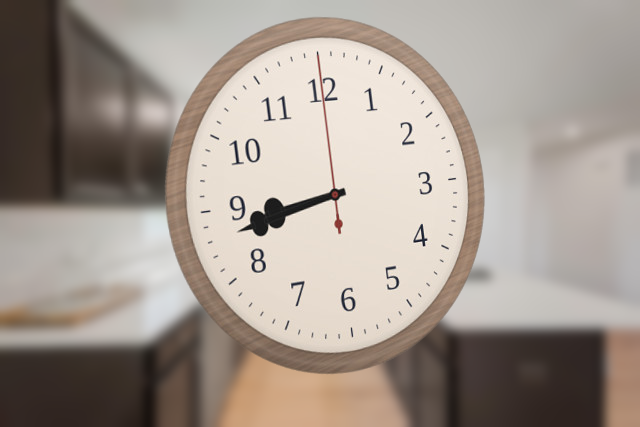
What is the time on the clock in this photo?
8:43:00
